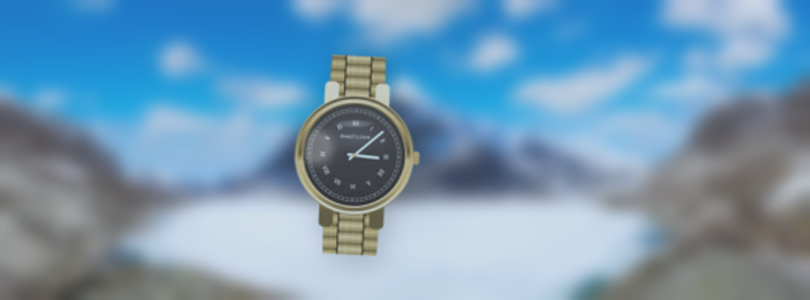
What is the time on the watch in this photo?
3:08
